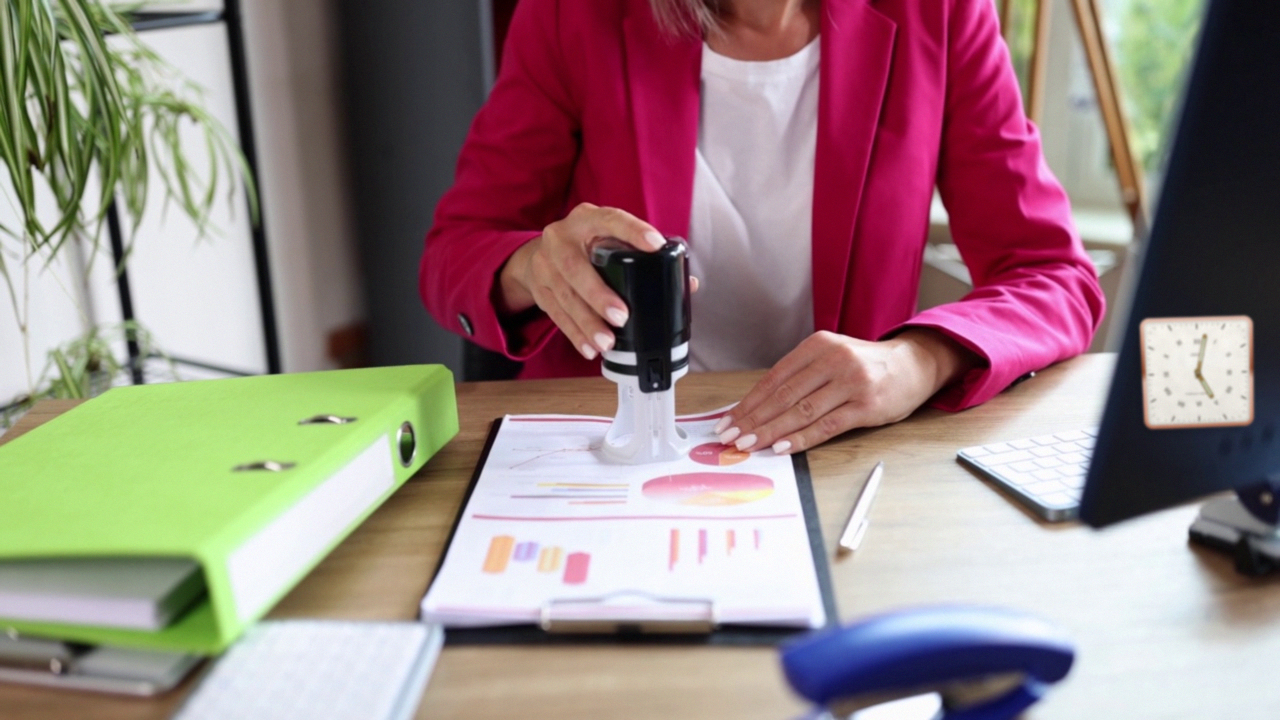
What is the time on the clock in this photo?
5:02
